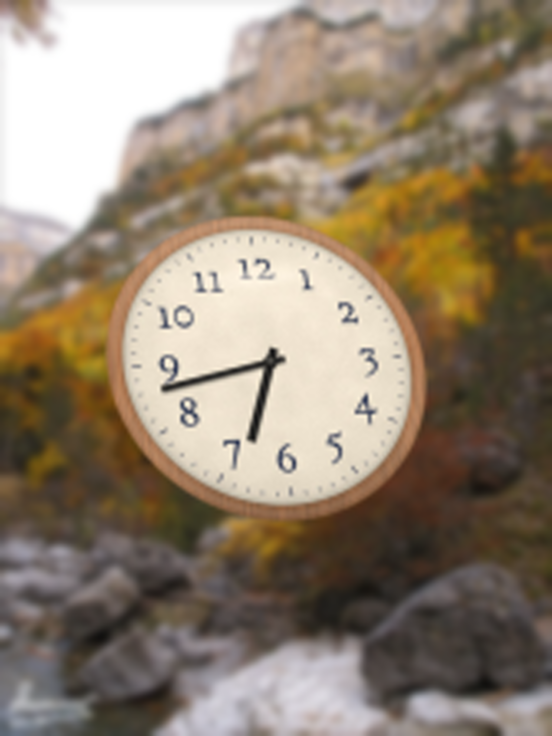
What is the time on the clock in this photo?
6:43
